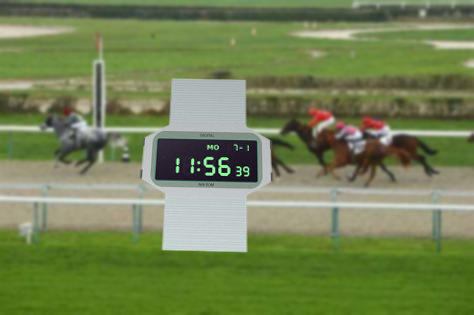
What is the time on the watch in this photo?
11:56:39
